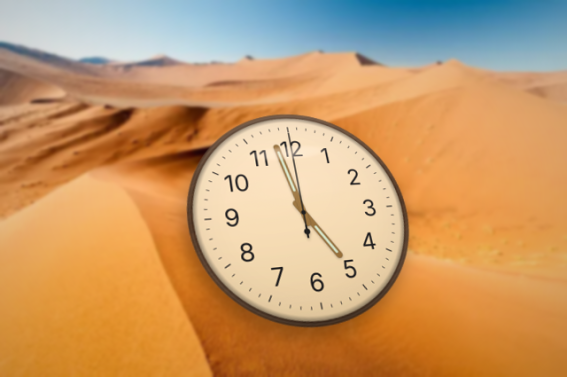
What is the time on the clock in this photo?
4:58:00
